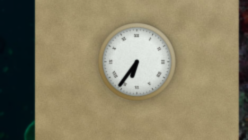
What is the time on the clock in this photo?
6:36
